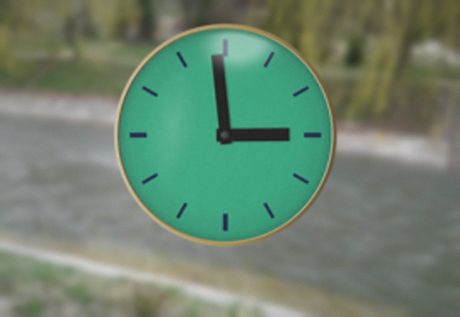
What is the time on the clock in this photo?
2:59
